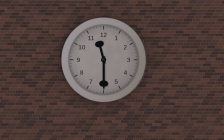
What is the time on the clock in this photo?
11:30
